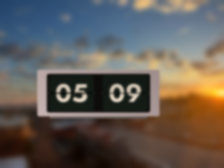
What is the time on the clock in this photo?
5:09
